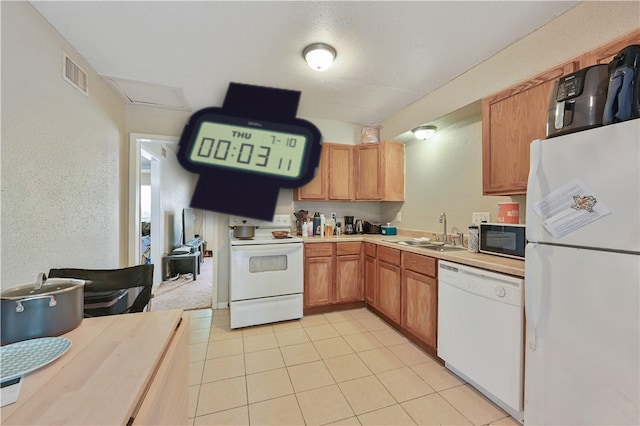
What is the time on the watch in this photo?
0:03:11
